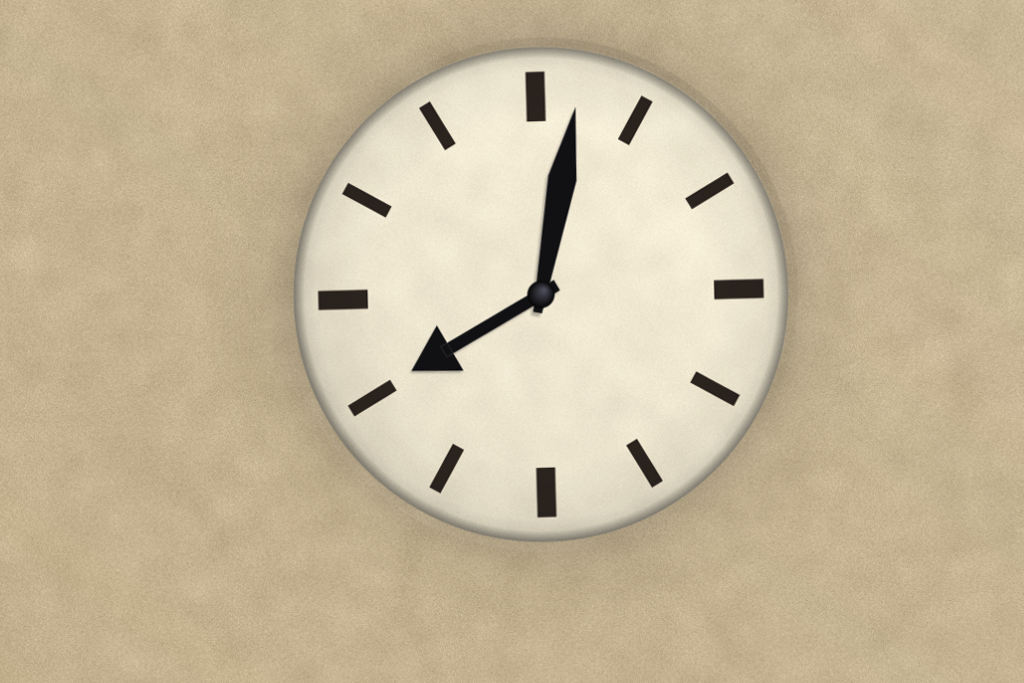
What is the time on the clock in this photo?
8:02
